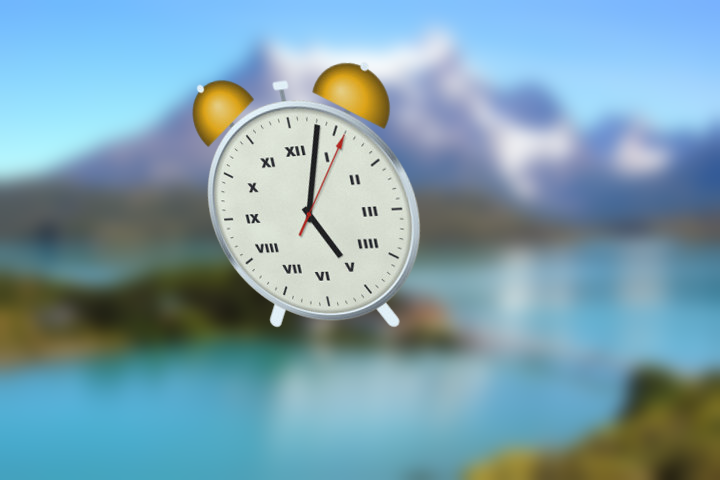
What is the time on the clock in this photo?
5:03:06
